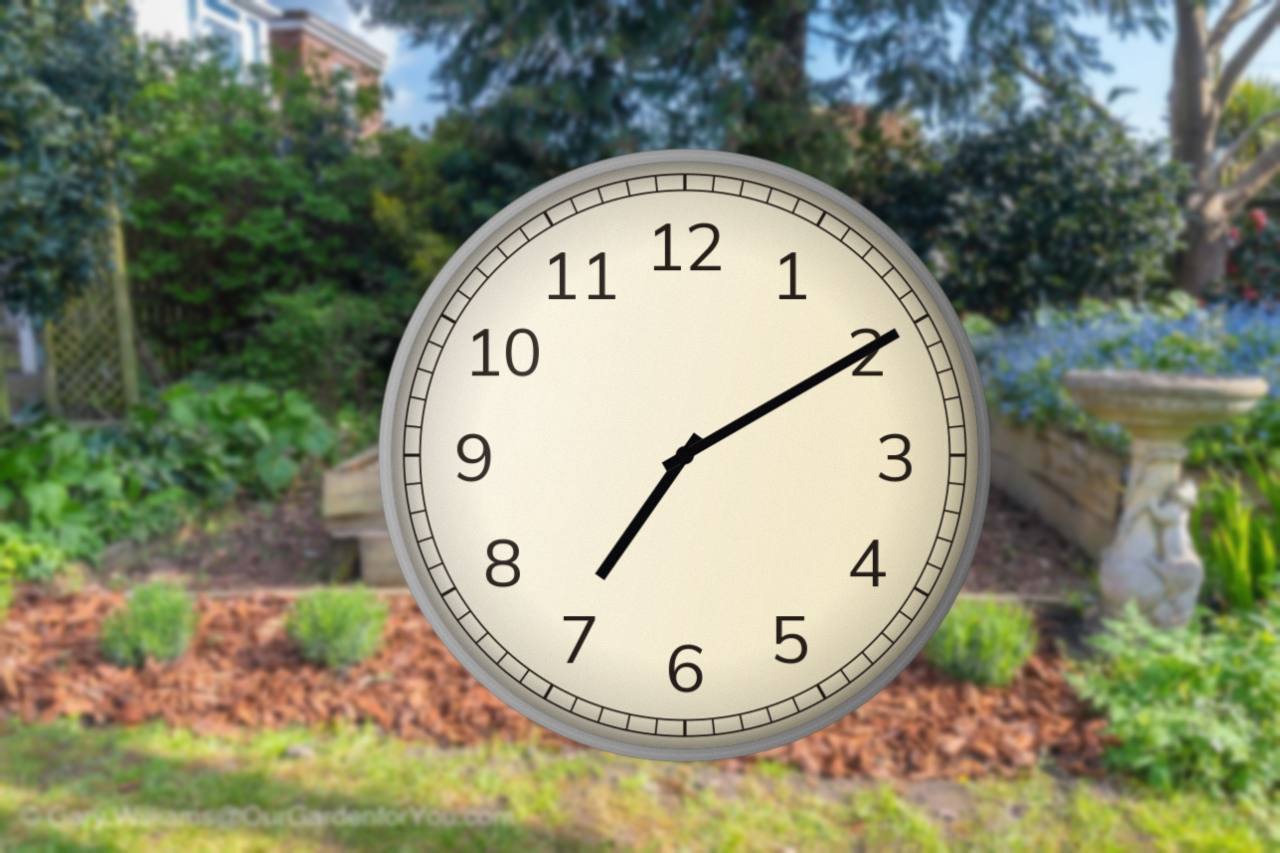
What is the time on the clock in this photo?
7:10
